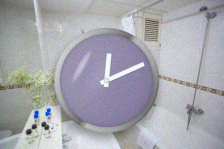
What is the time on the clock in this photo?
12:11
